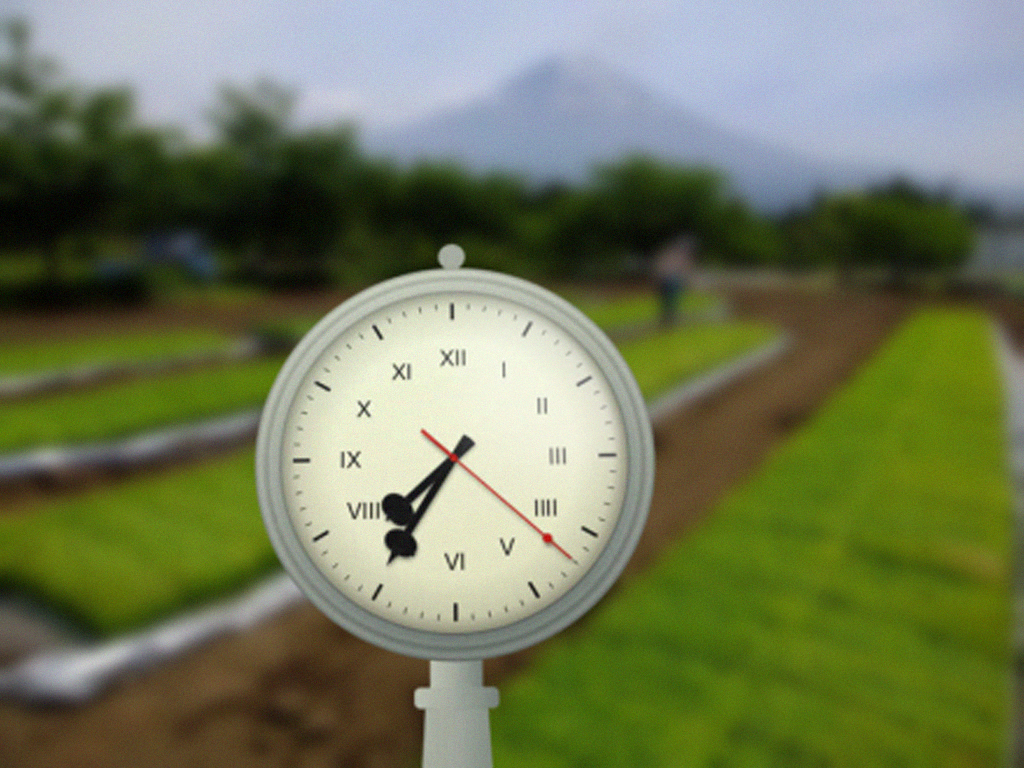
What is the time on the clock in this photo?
7:35:22
